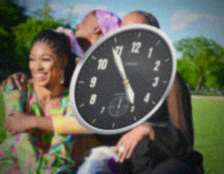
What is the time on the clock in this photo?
4:54
